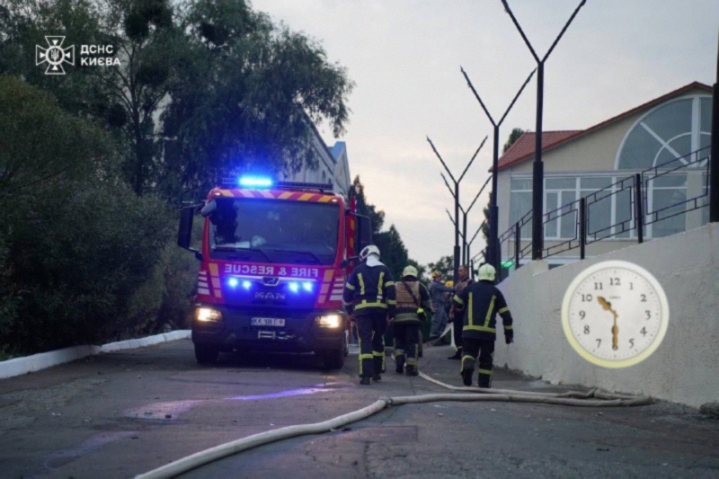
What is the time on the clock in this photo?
10:30
